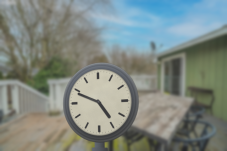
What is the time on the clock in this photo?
4:49
